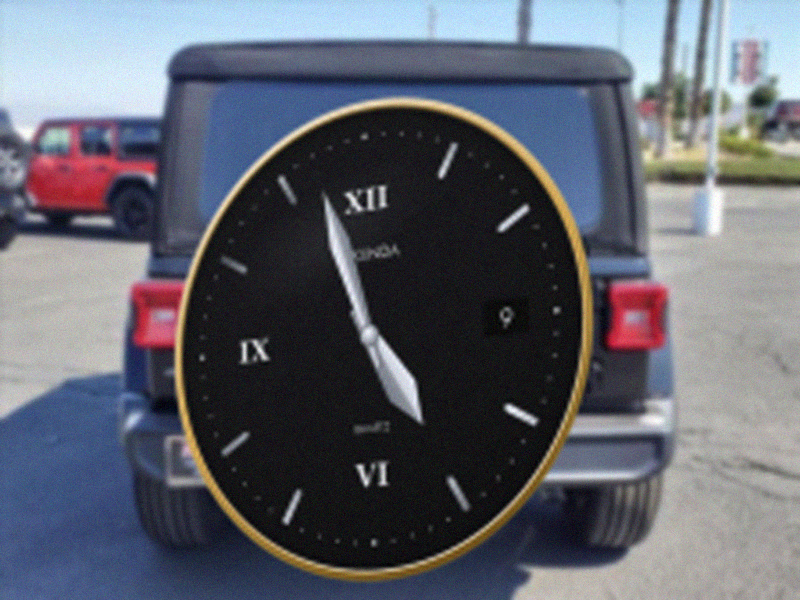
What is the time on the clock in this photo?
4:57
